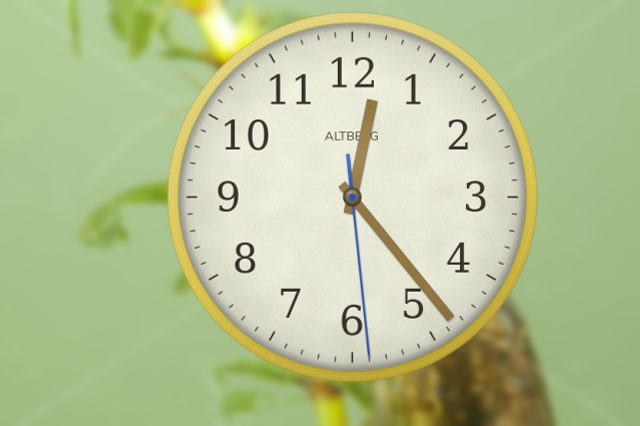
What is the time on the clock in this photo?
12:23:29
